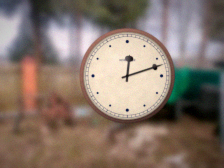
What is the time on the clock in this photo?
12:12
